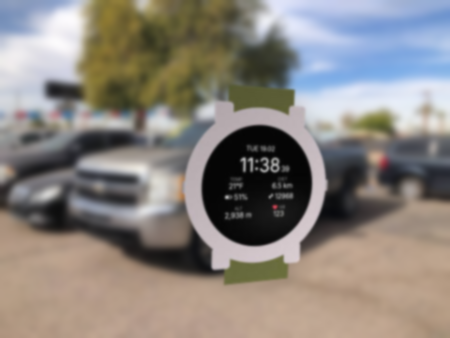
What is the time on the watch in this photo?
11:38
